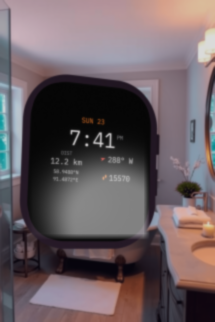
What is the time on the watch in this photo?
7:41
